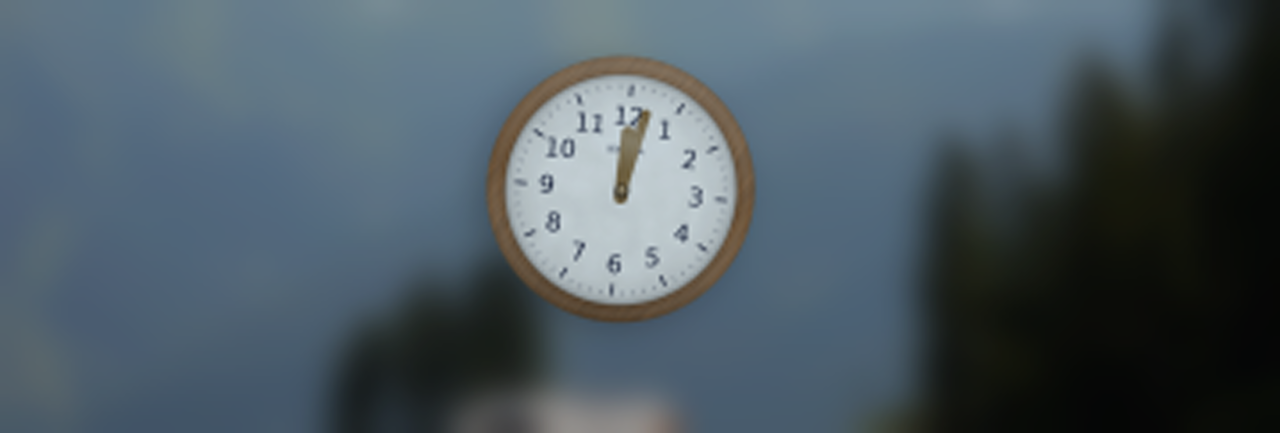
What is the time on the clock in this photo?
12:02
